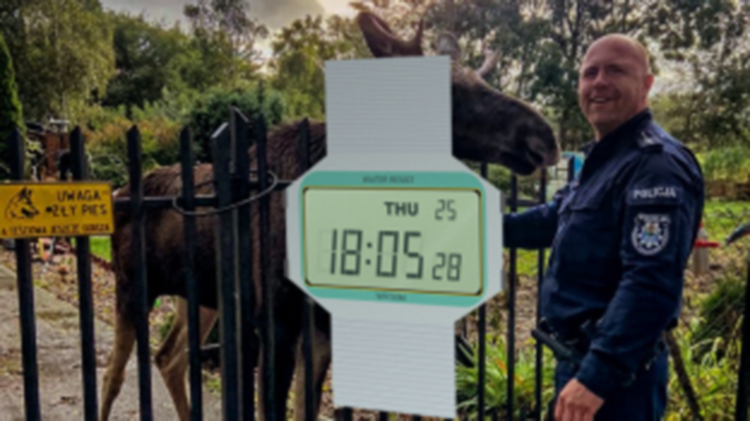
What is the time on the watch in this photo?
18:05:28
